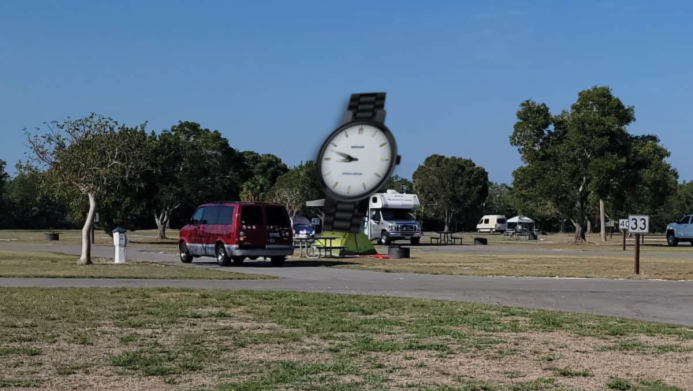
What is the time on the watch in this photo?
8:48
